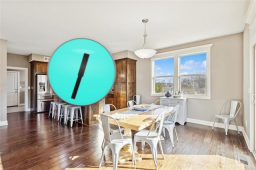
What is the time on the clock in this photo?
12:33
